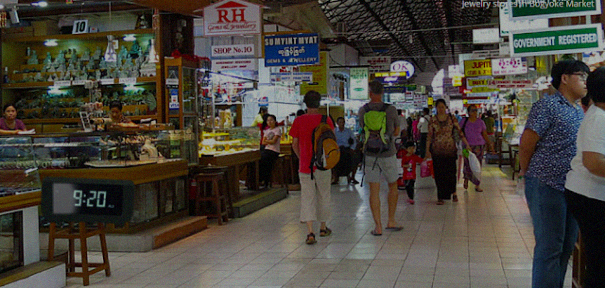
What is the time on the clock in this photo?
9:20
